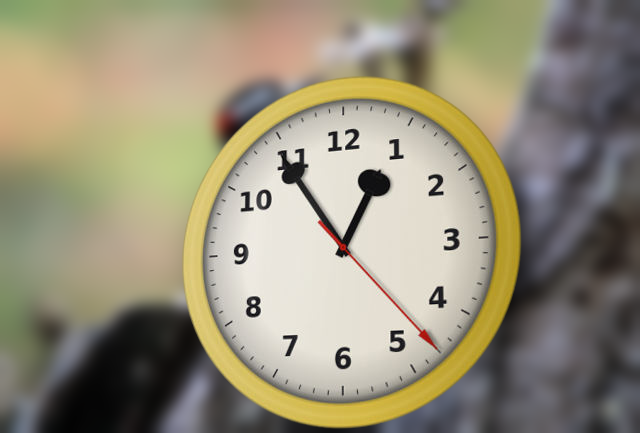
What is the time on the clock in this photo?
12:54:23
